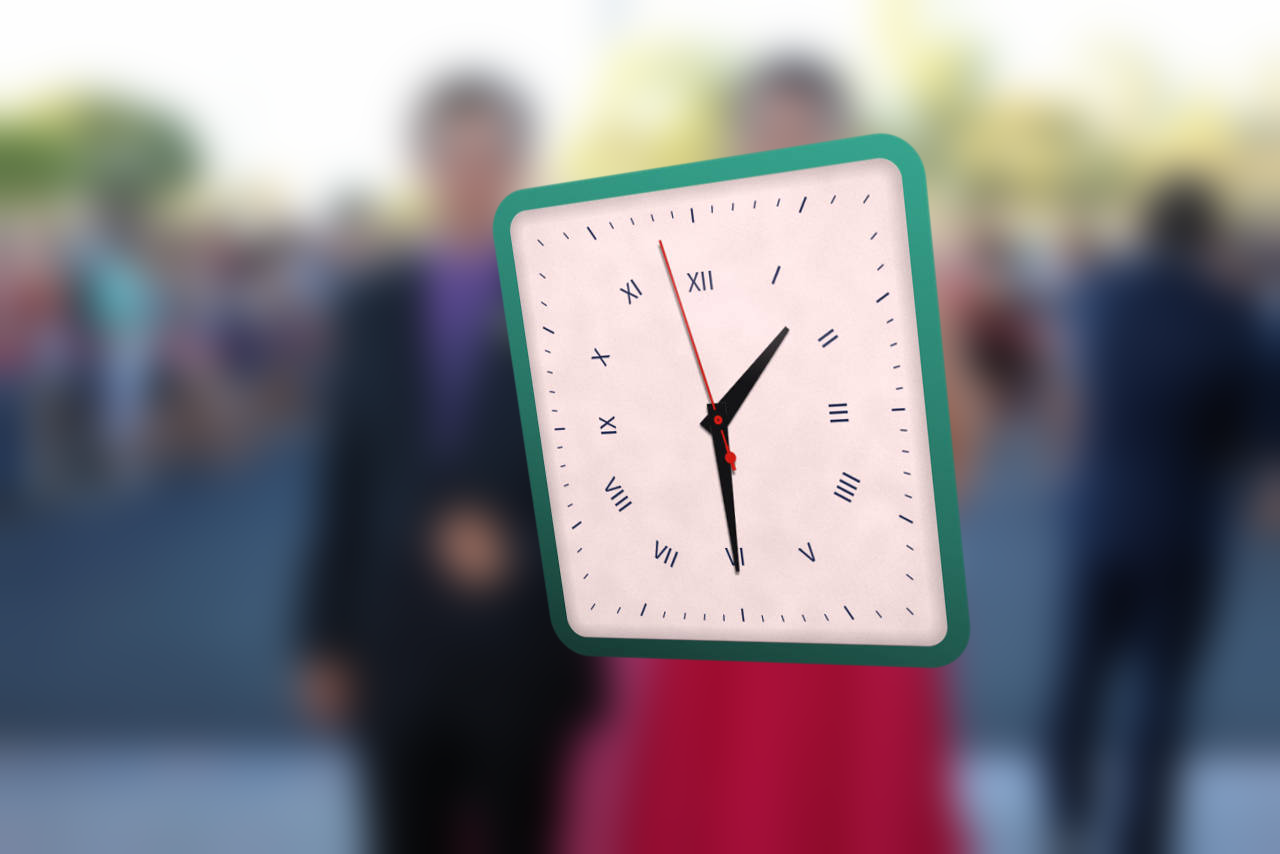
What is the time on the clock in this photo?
1:29:58
